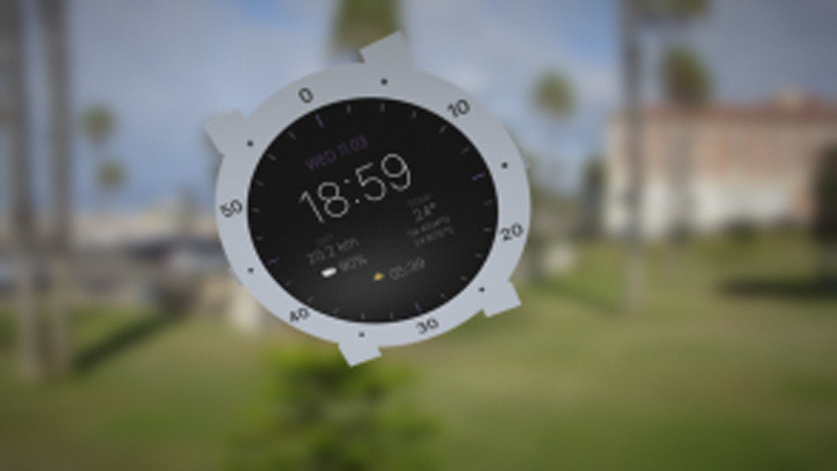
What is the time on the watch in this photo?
18:59
